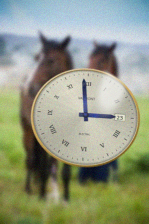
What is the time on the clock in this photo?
2:59
